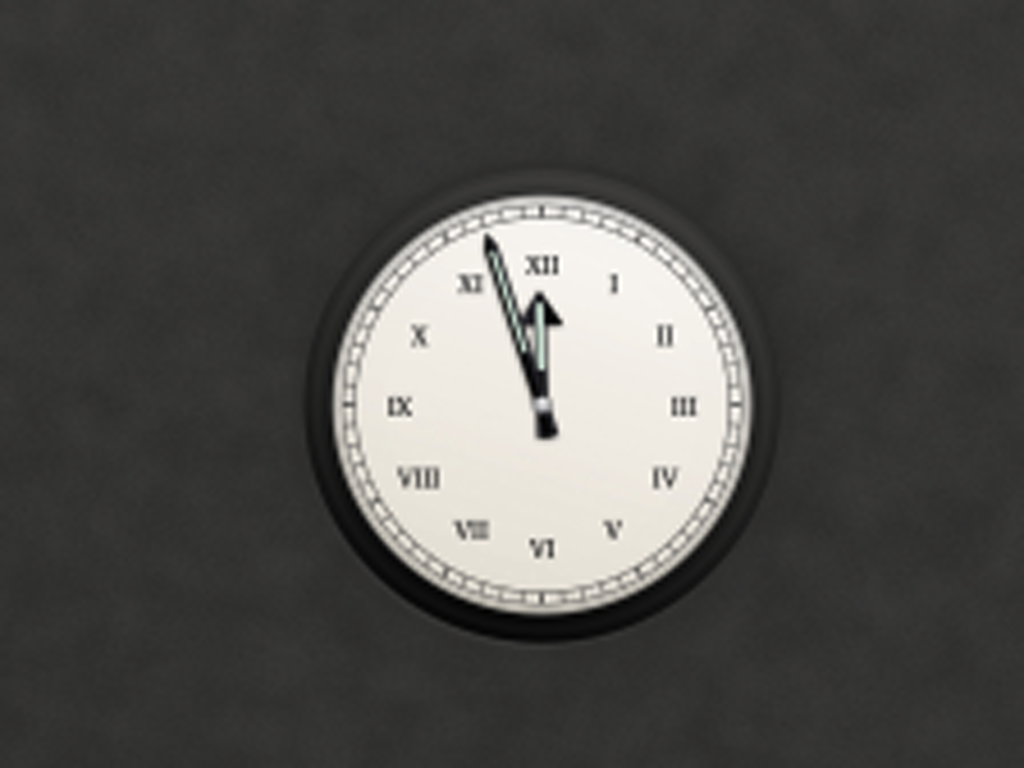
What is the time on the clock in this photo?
11:57
